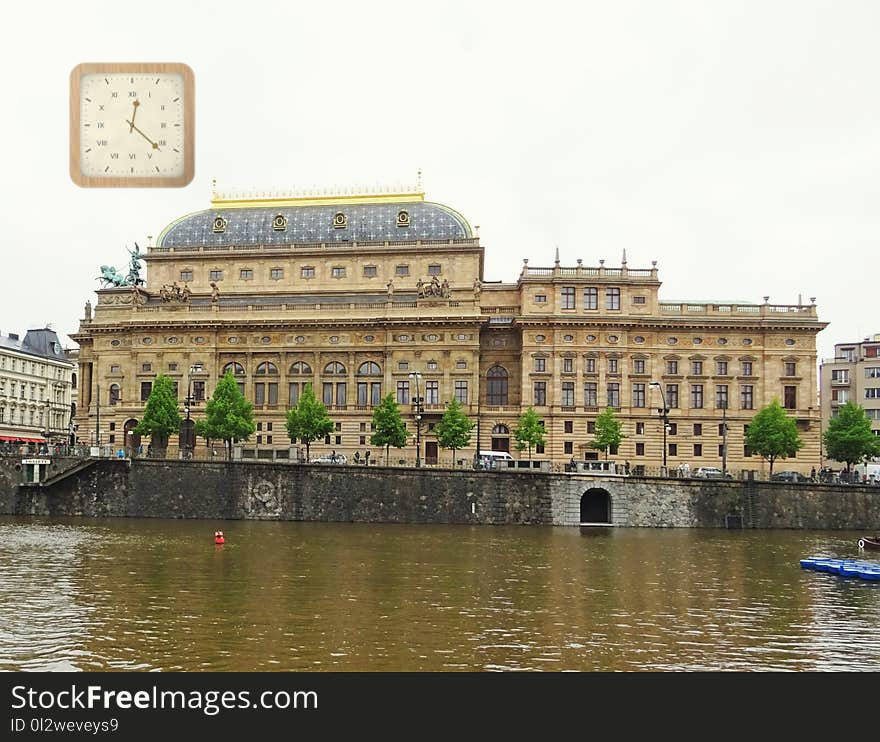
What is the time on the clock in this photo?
12:22
